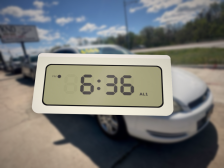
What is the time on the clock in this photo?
6:36
